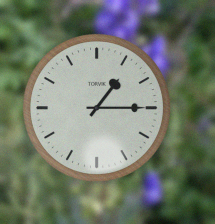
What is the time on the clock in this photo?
1:15
